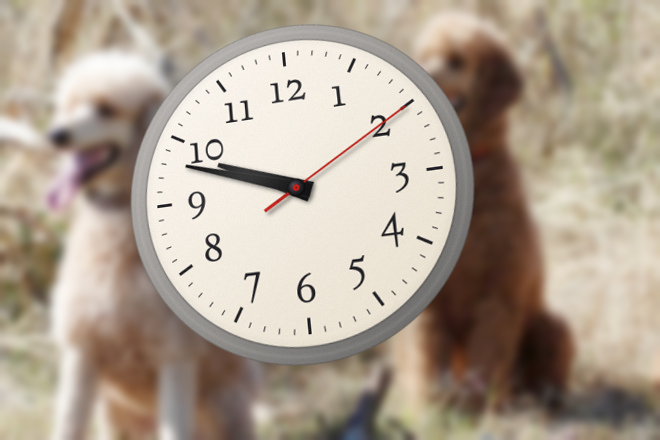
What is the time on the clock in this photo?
9:48:10
